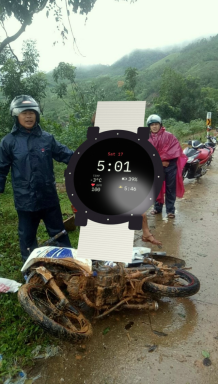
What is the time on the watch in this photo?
5:01
